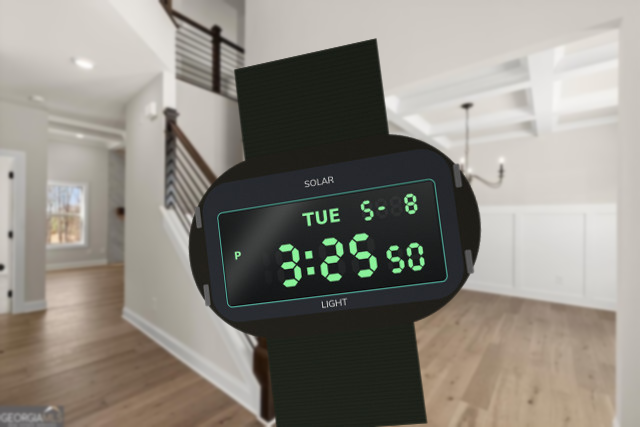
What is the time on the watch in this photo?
3:25:50
